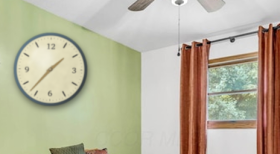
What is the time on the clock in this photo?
1:37
